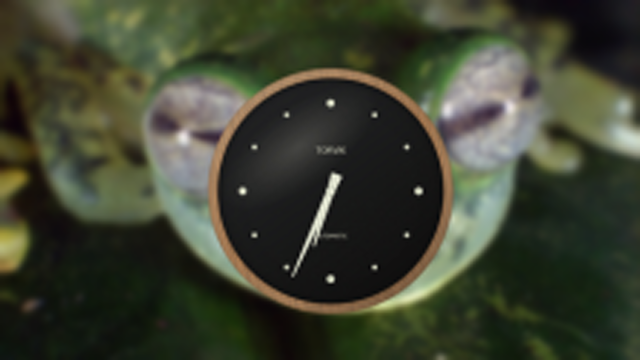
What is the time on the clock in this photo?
6:34
